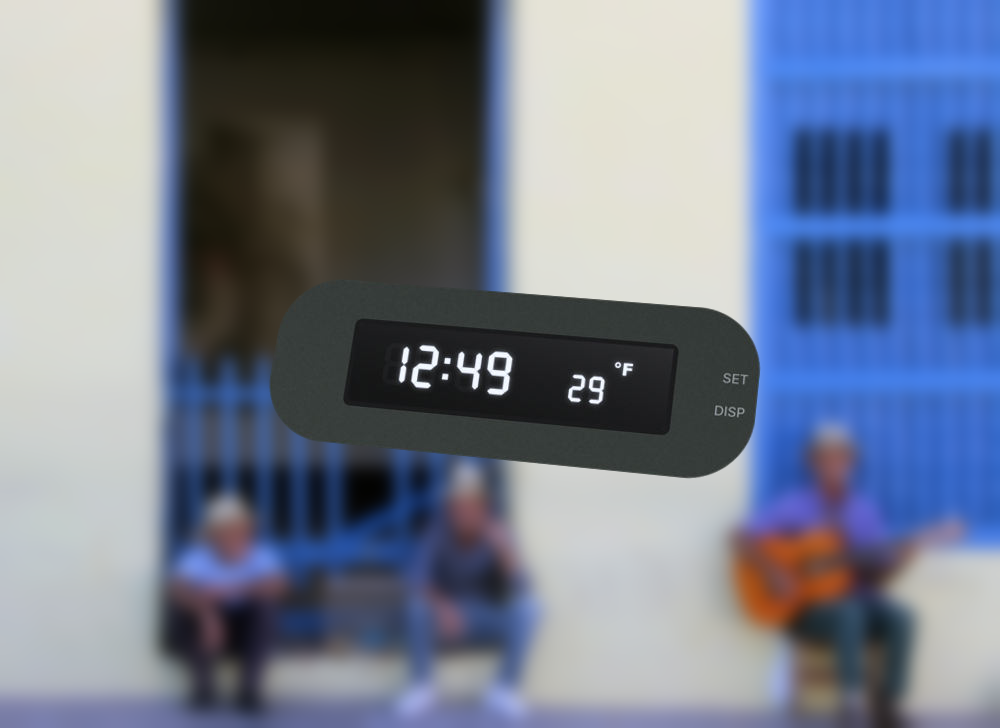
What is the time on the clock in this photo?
12:49
